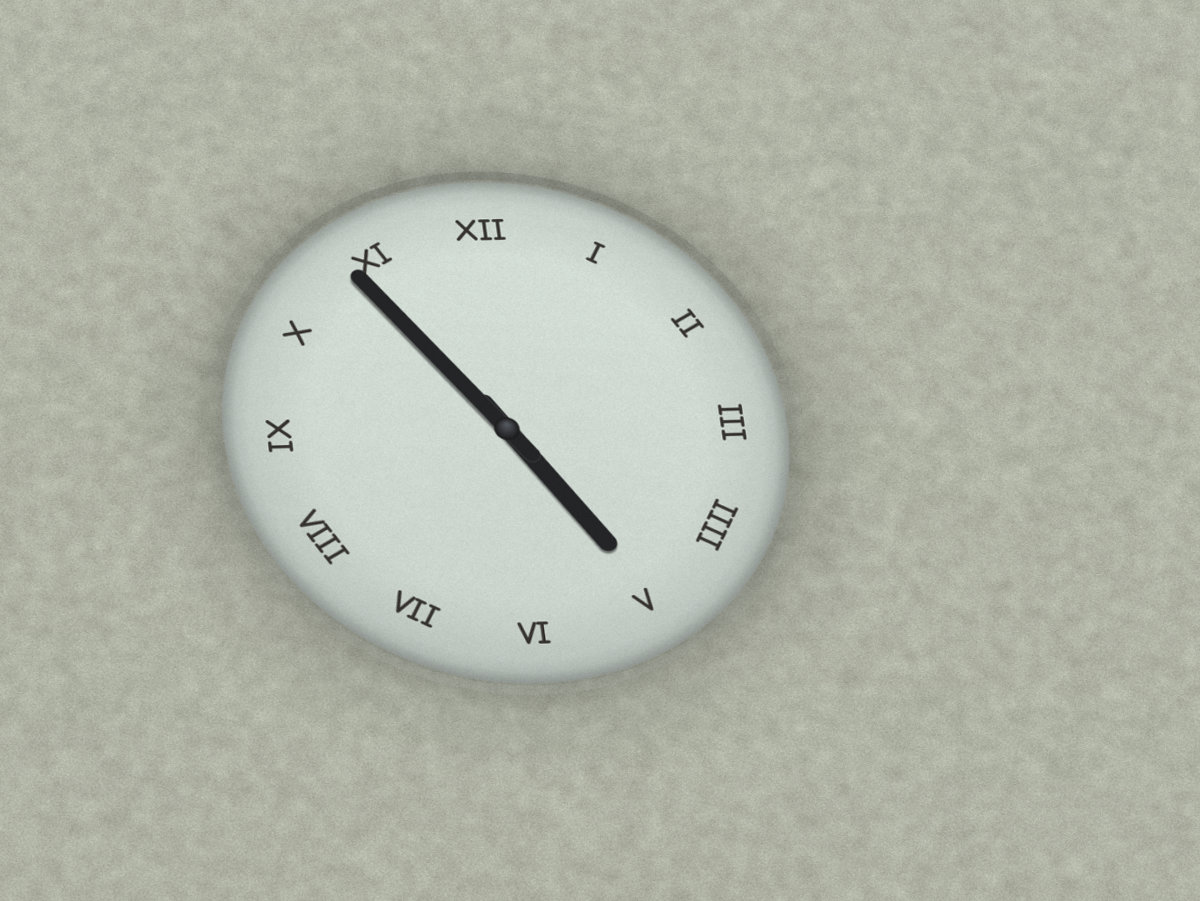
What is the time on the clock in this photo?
4:54
